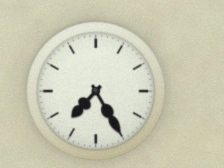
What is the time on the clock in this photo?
7:25
